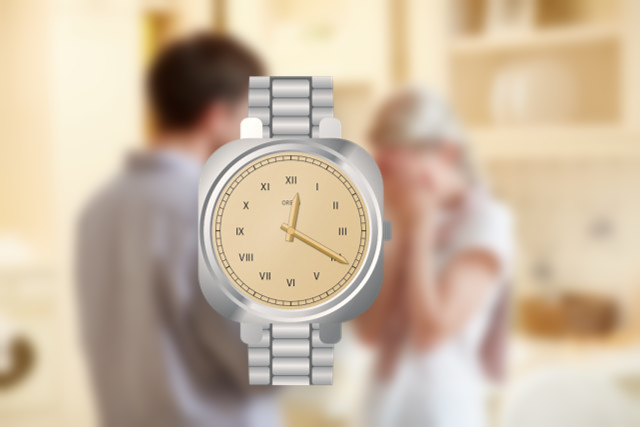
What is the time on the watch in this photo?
12:20
